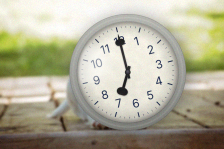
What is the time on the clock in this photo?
7:00
